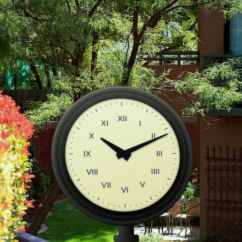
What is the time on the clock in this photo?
10:11
